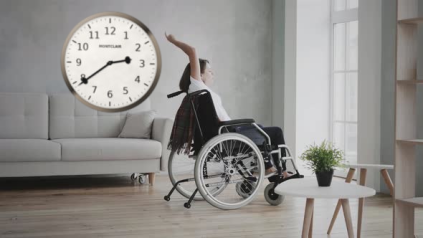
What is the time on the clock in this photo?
2:39
